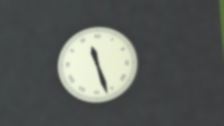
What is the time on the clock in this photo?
11:27
